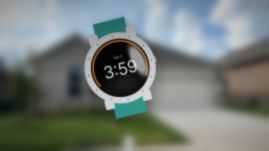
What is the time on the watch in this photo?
3:59
